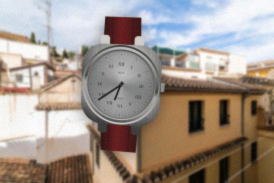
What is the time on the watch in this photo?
6:39
